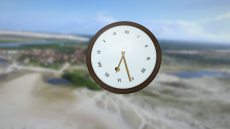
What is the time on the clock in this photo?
6:26
